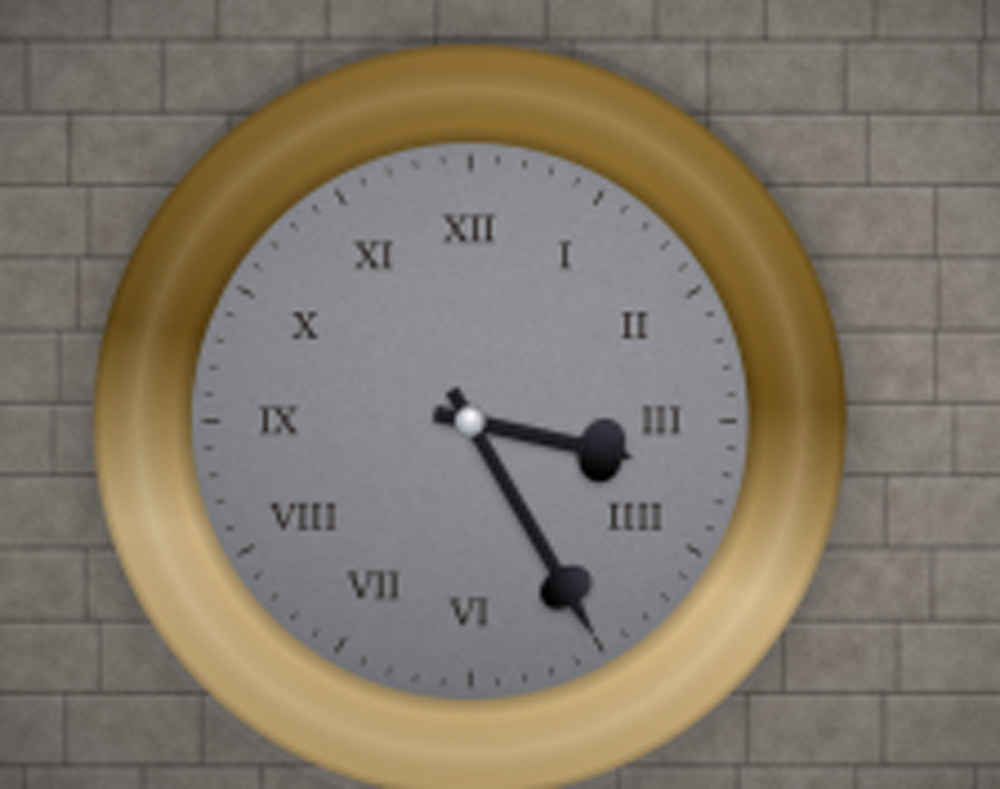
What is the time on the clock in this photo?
3:25
